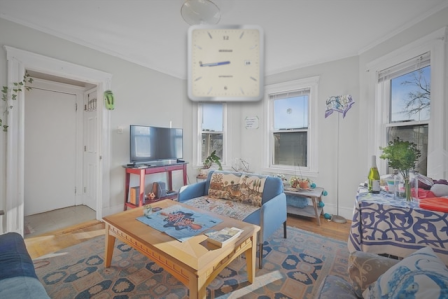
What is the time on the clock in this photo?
8:44
